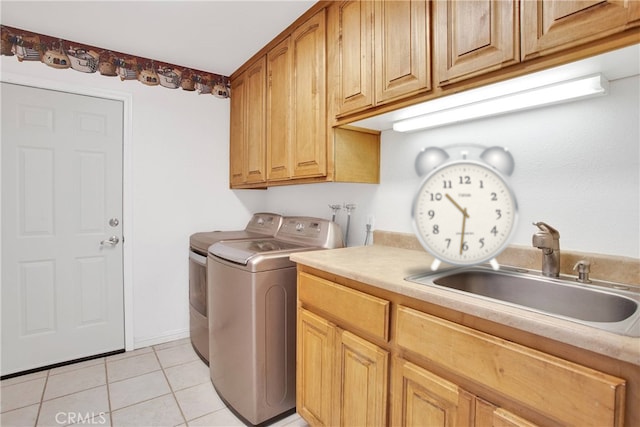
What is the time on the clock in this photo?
10:31
